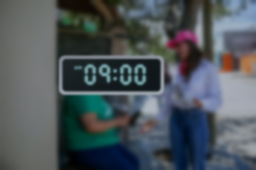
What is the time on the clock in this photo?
9:00
